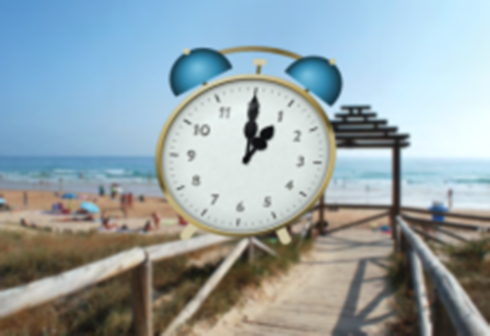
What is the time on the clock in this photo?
1:00
